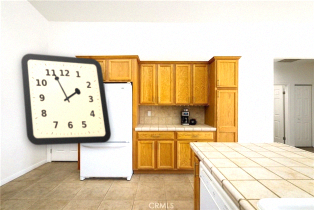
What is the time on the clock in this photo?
1:56
